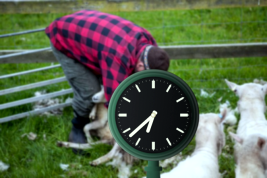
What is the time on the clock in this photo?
6:38
